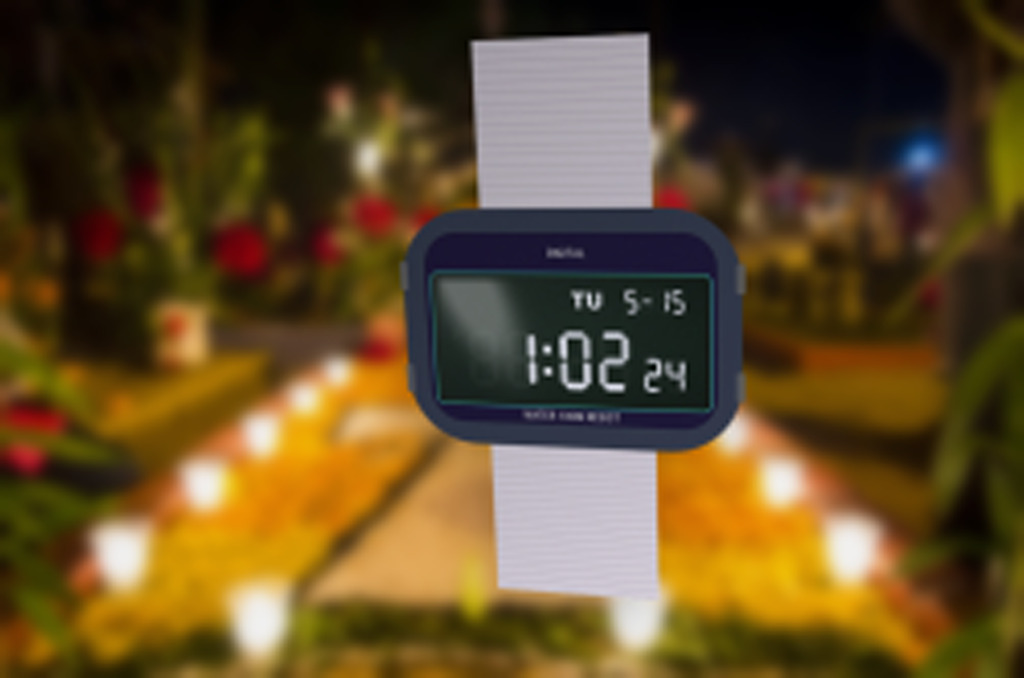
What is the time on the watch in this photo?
1:02:24
